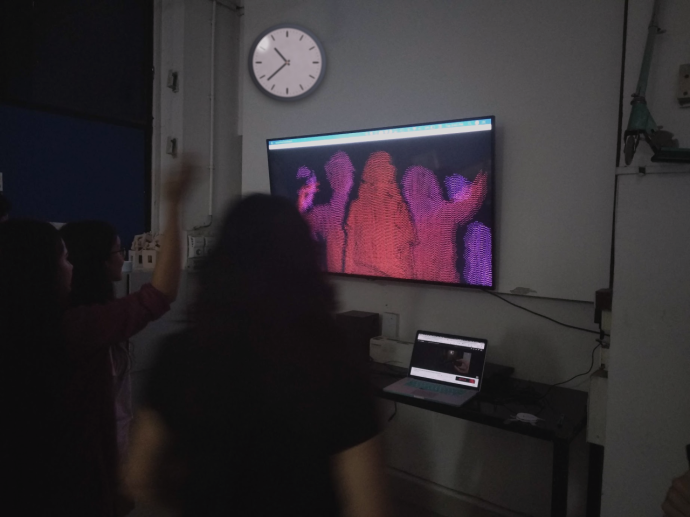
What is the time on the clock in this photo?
10:38
